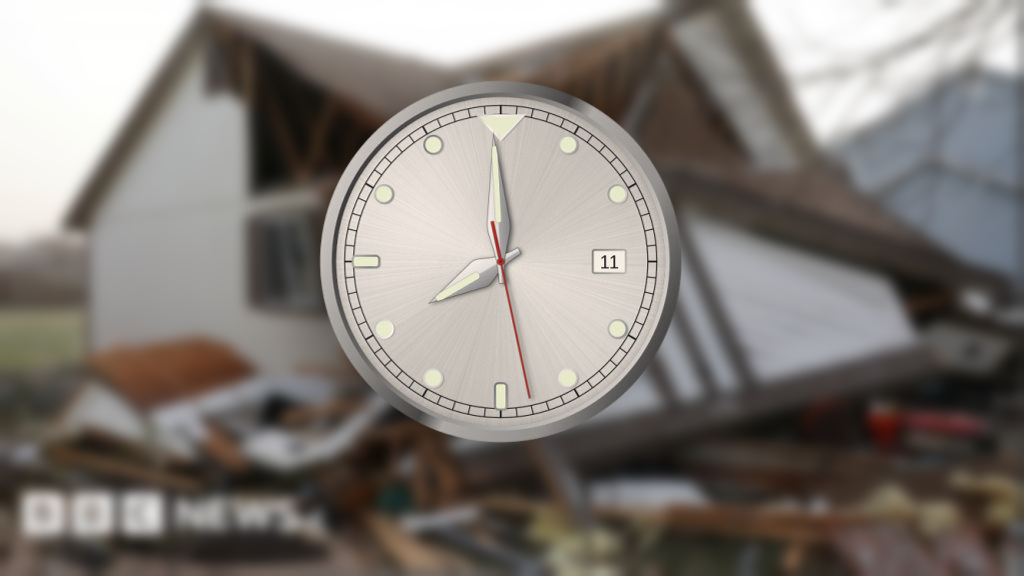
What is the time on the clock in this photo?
7:59:28
